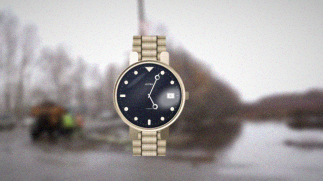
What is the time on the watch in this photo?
5:04
